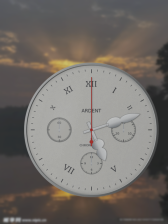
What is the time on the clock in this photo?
5:12
